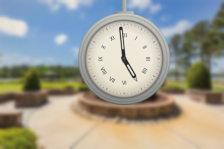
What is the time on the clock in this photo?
4:59
